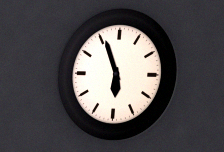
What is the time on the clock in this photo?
5:56
